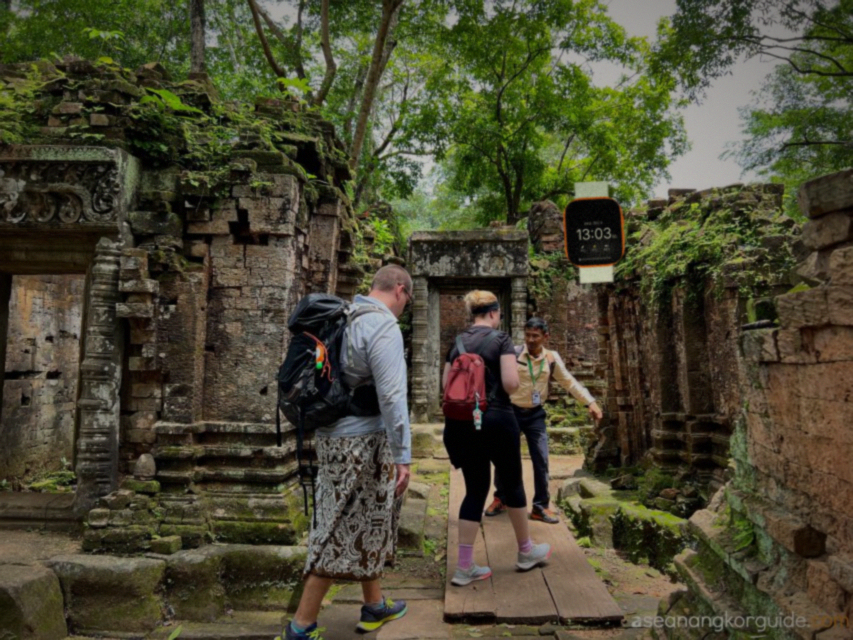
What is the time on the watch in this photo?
13:03
